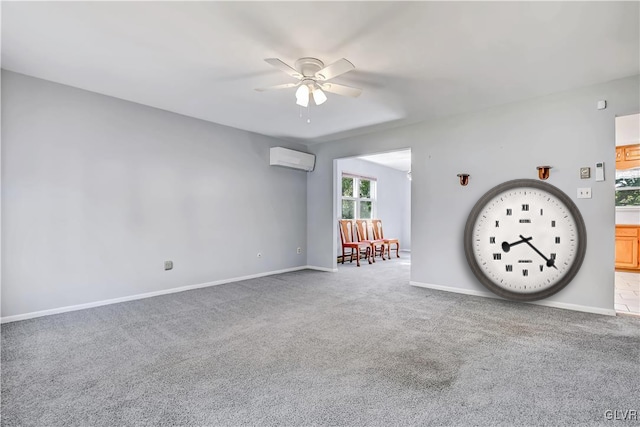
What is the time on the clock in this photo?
8:22
